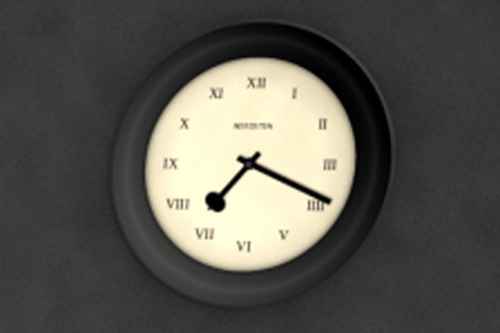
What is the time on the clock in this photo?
7:19
